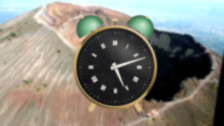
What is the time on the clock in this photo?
5:12
